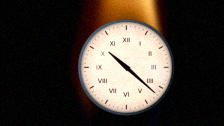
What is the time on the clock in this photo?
10:22
